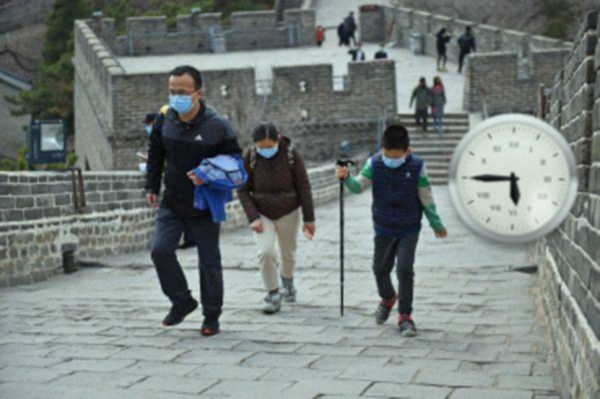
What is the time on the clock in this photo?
5:45
